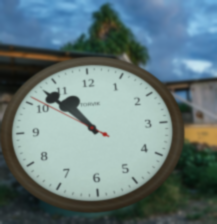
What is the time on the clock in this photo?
10:52:51
